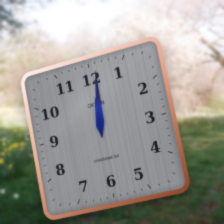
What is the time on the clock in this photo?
12:01
